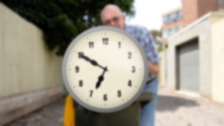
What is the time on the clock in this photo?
6:50
